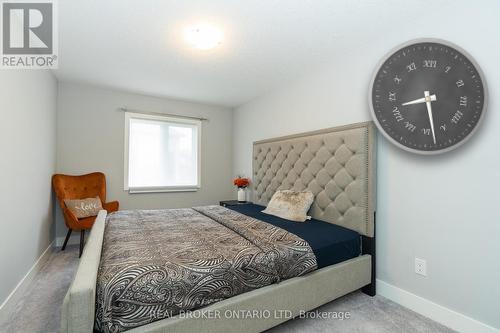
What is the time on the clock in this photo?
8:28
